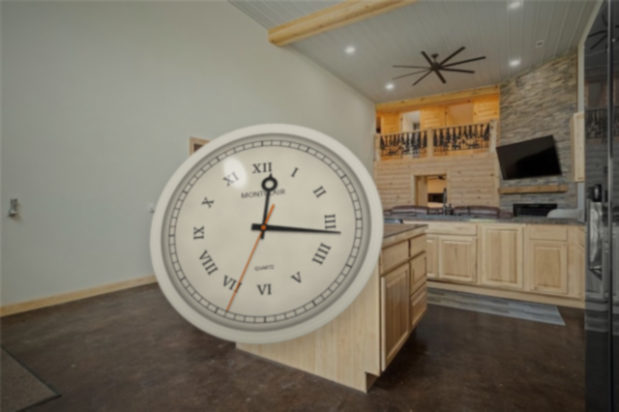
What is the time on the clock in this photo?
12:16:34
